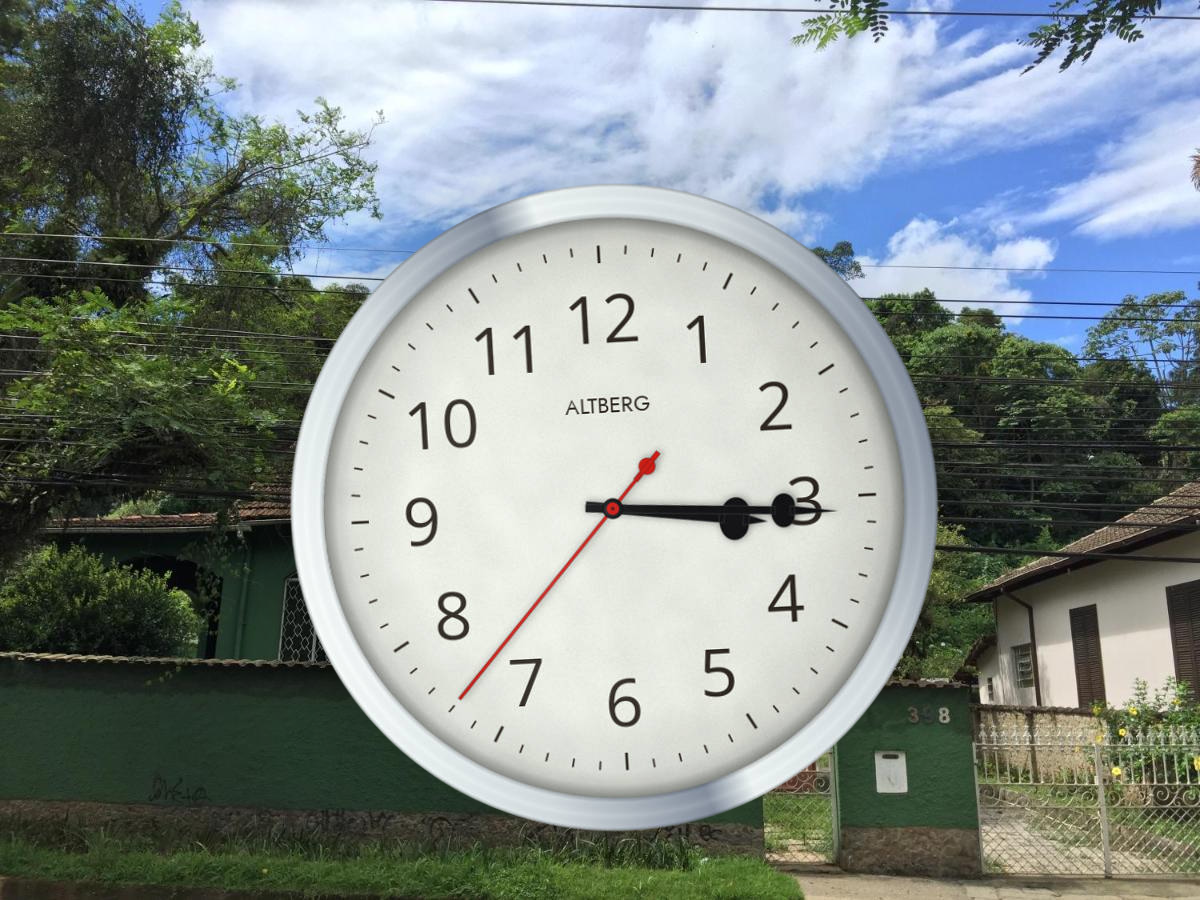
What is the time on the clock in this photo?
3:15:37
